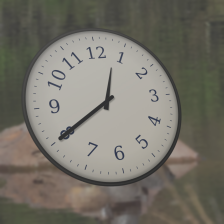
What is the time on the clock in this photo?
12:40
